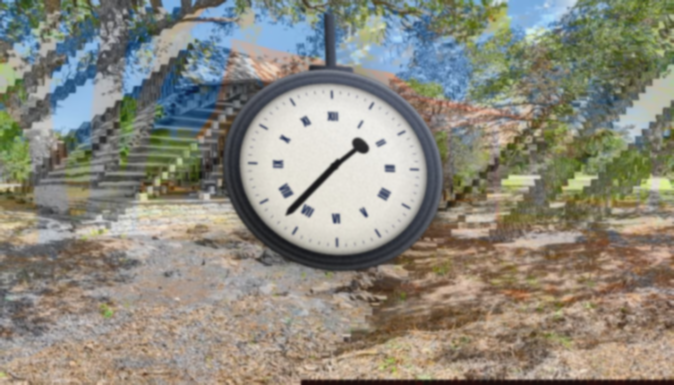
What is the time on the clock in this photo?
1:37
